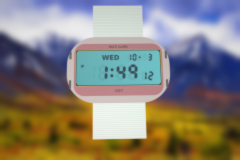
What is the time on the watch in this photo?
1:49:12
